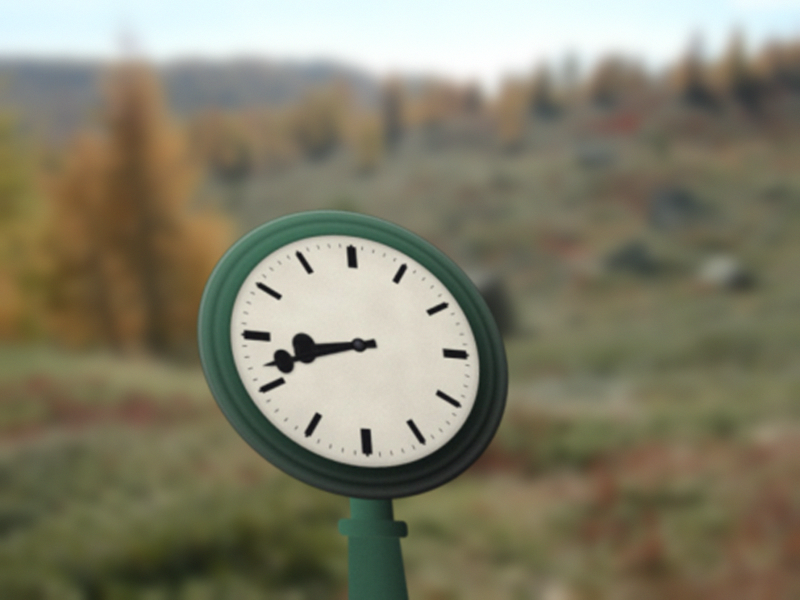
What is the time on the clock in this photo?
8:42
